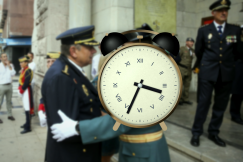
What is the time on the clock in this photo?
3:34
